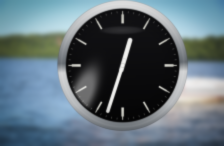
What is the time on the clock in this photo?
12:33
